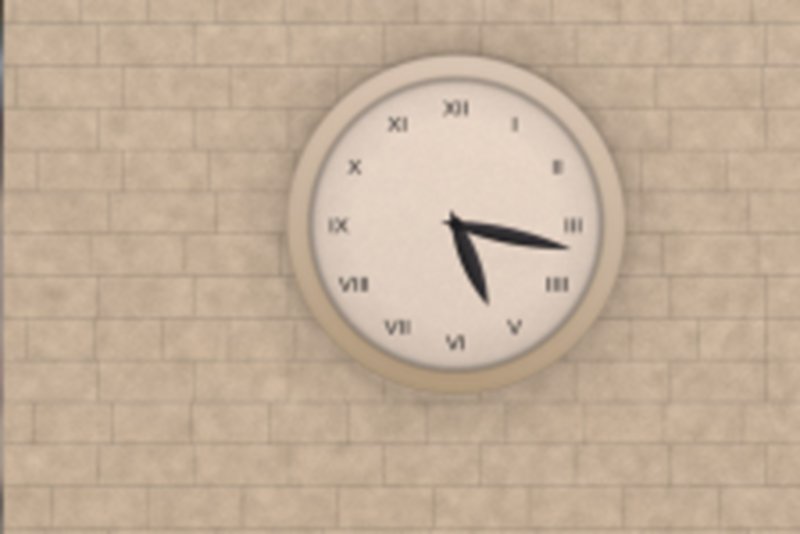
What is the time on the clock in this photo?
5:17
